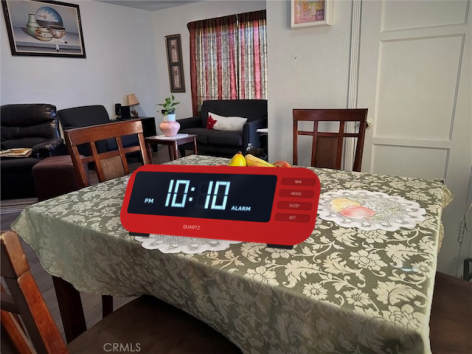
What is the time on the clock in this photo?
10:10
